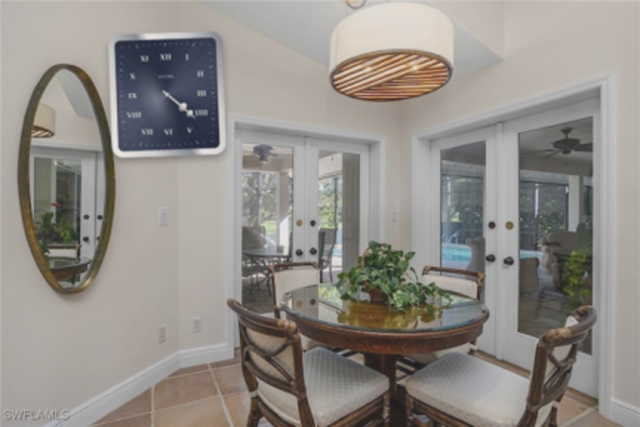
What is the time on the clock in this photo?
4:22
